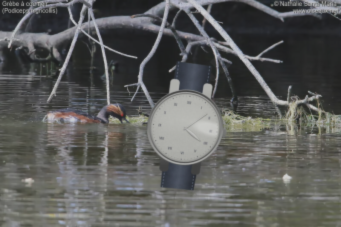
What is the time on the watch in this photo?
4:08
